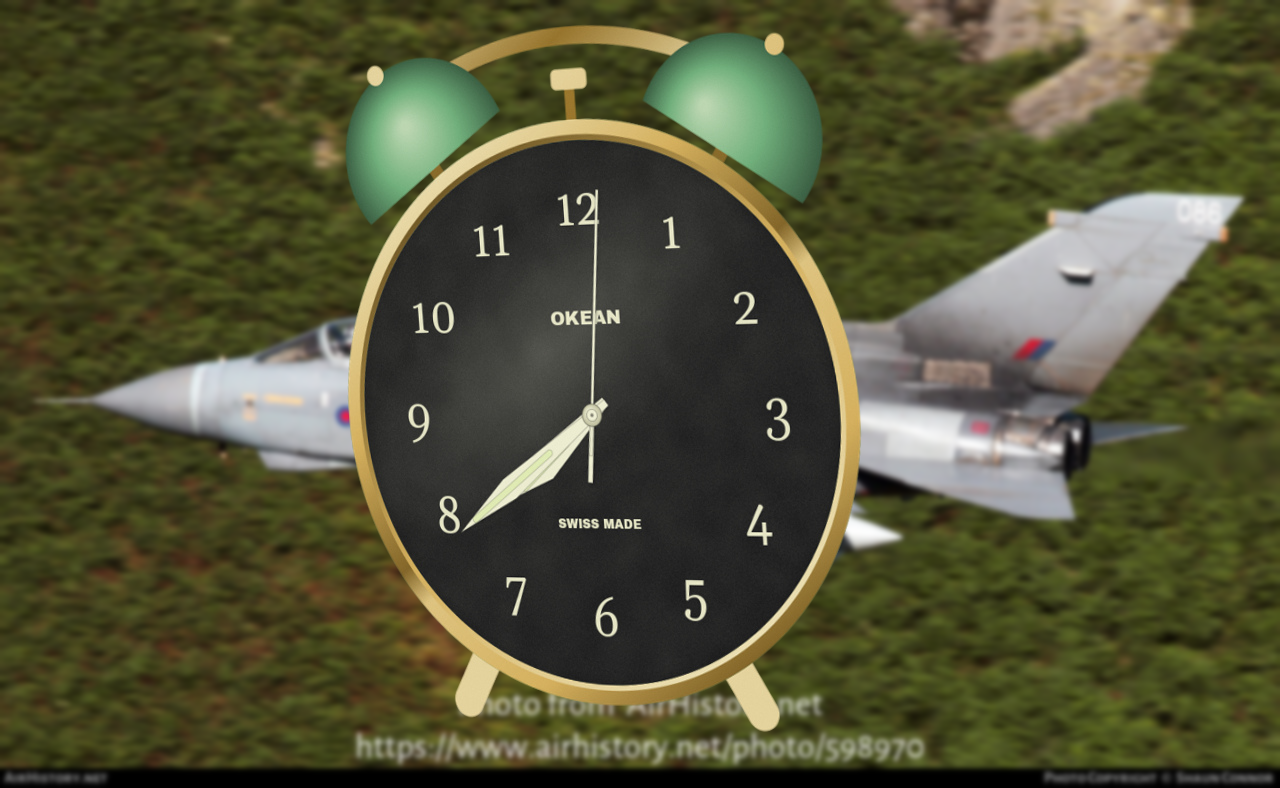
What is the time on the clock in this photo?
7:39:01
